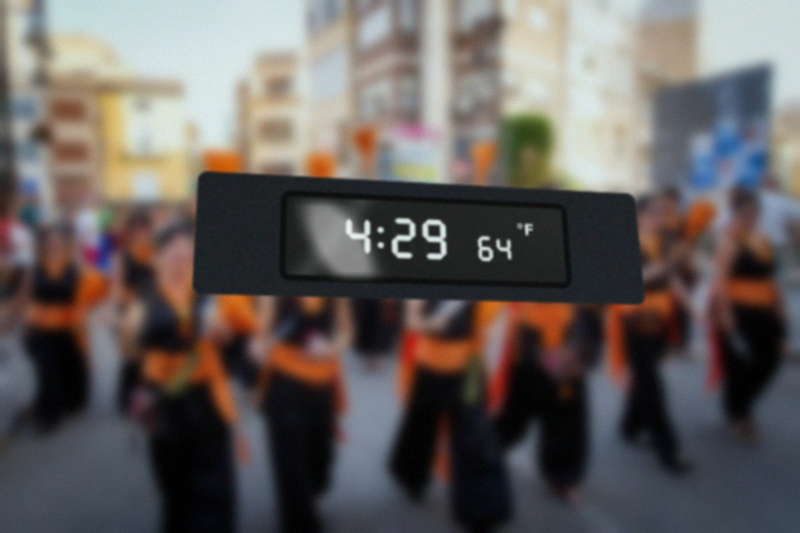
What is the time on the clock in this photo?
4:29
